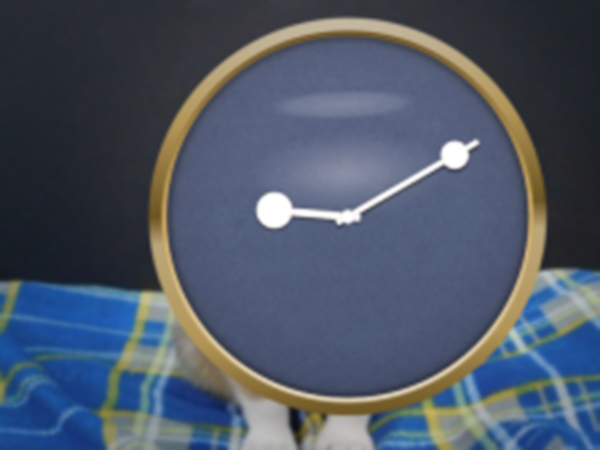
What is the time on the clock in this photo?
9:10
